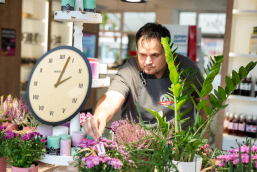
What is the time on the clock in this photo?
2:03
